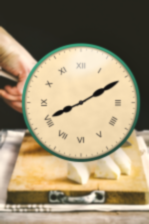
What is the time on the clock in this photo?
8:10
